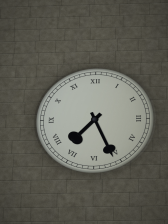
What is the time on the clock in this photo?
7:26
